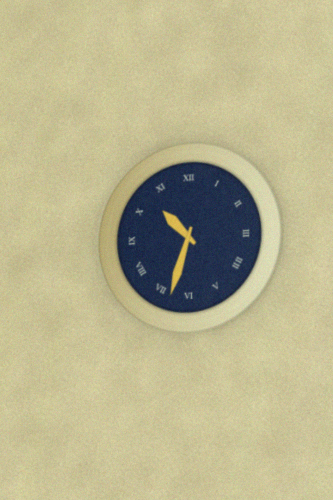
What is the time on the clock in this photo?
10:33
